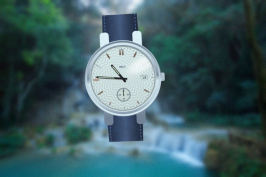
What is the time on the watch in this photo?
10:46
